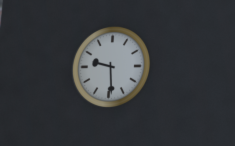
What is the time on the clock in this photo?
9:29
